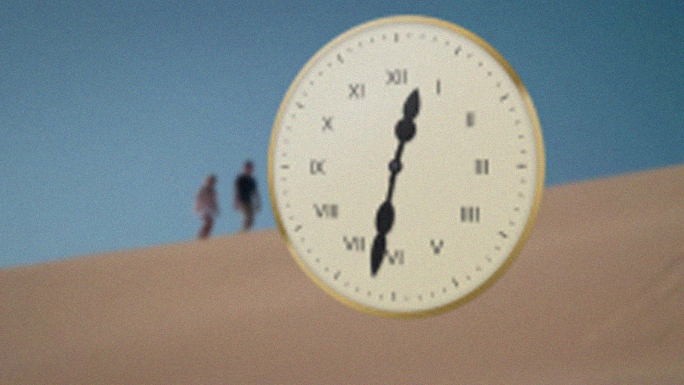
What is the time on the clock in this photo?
12:32
